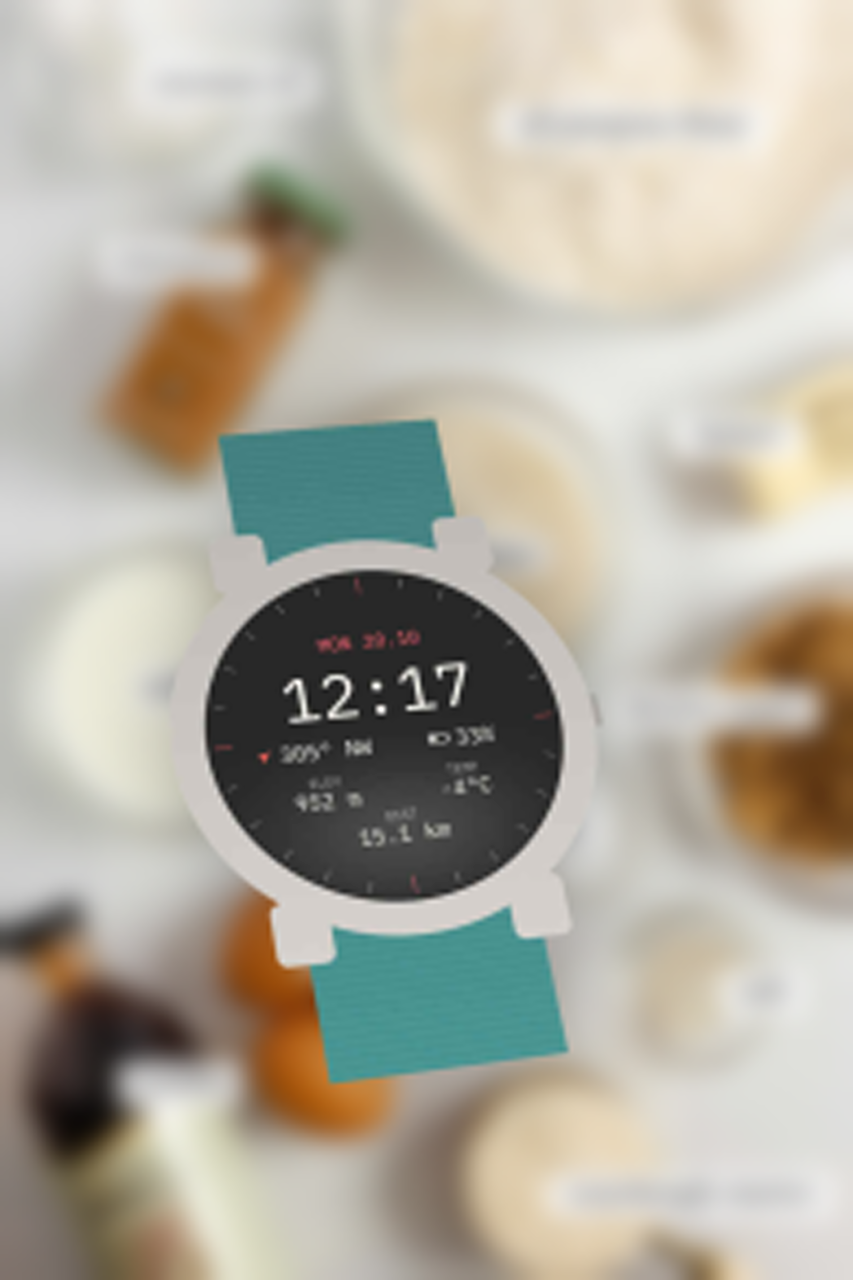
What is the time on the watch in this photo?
12:17
